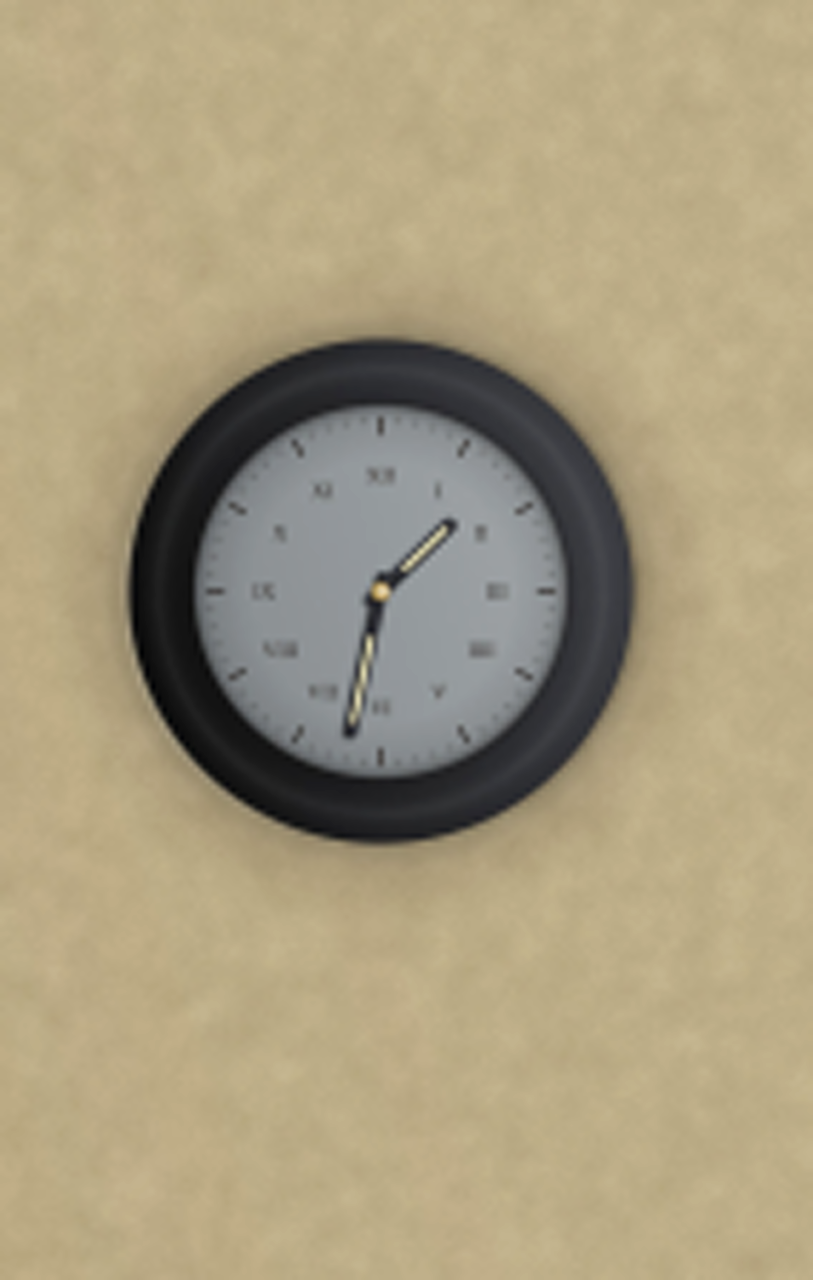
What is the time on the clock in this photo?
1:32
